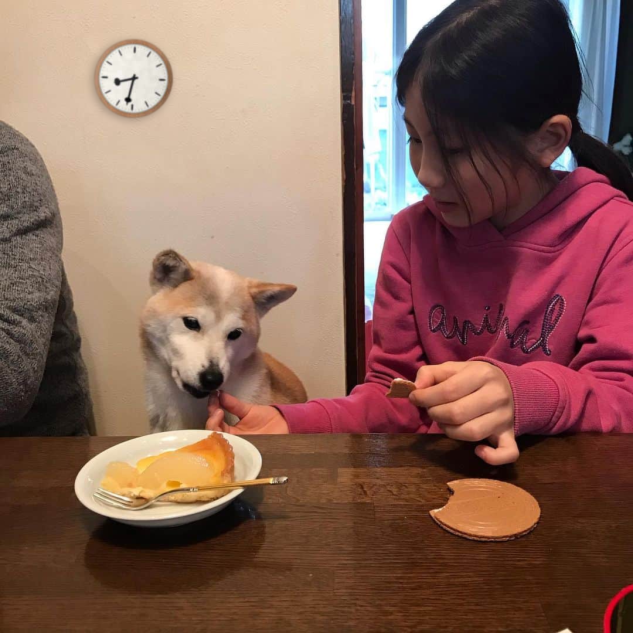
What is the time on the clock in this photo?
8:32
